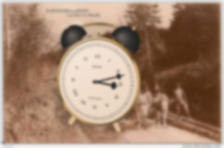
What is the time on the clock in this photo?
3:12
